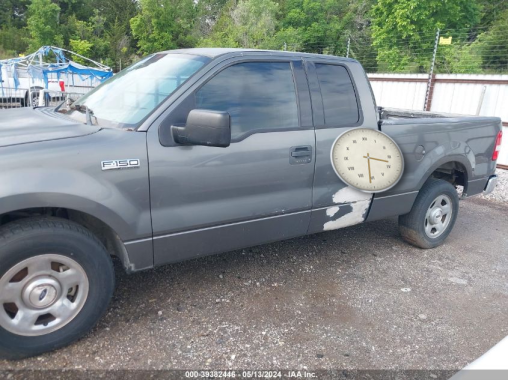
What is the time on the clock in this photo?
3:31
